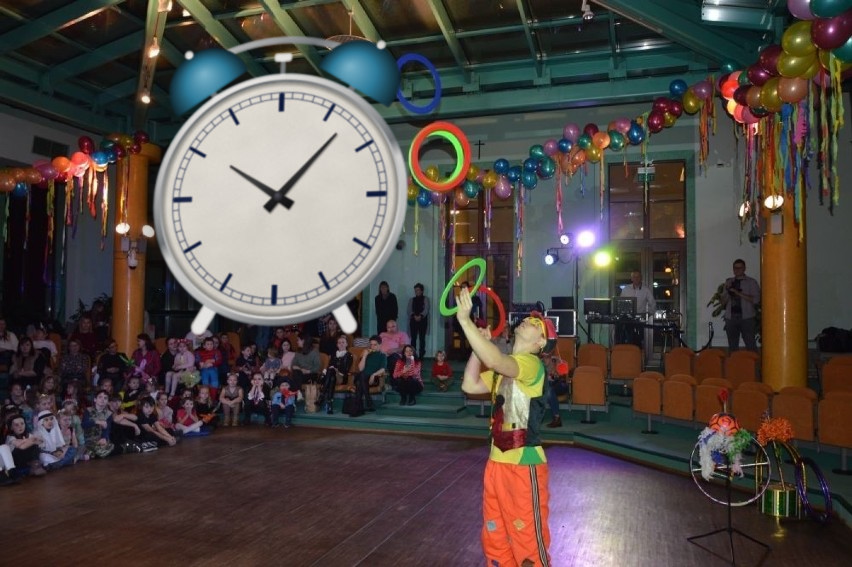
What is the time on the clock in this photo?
10:07
